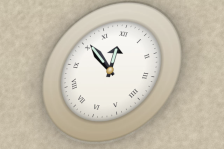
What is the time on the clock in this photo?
11:51
